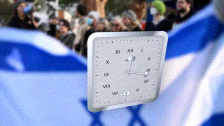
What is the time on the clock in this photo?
12:17
